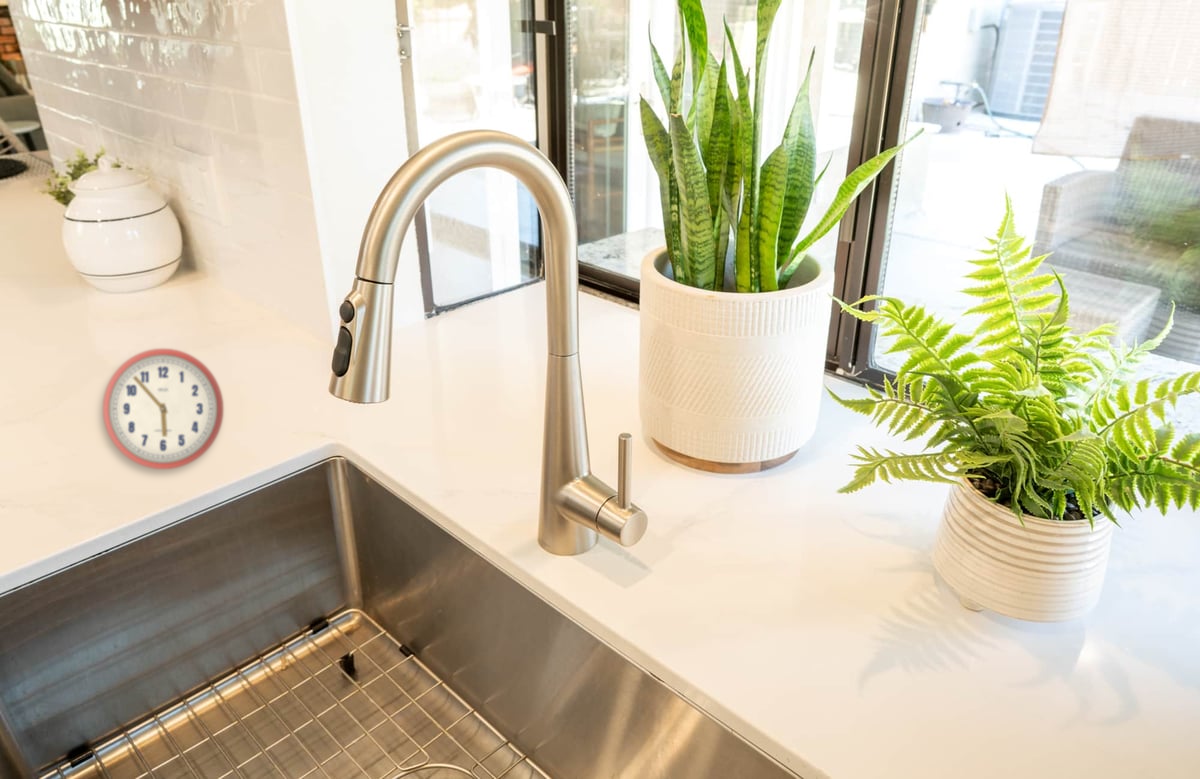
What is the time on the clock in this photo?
5:53
